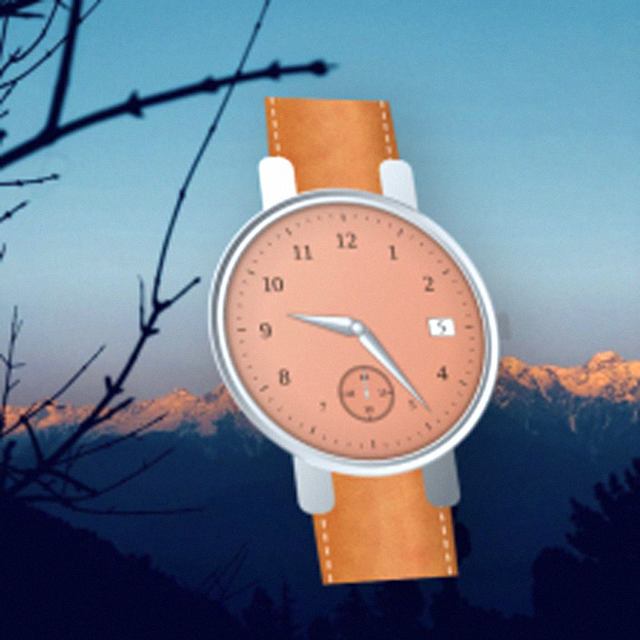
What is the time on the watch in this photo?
9:24
